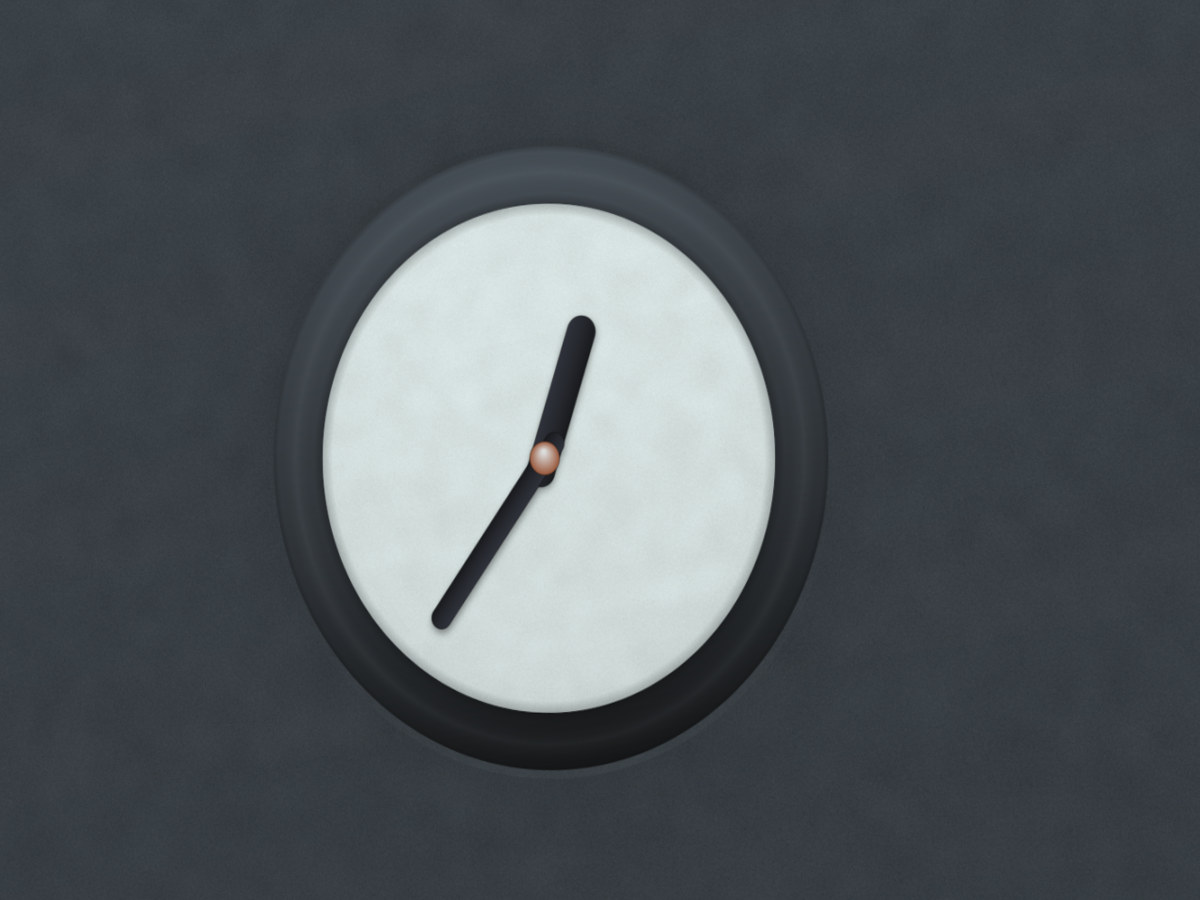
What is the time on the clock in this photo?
12:36
